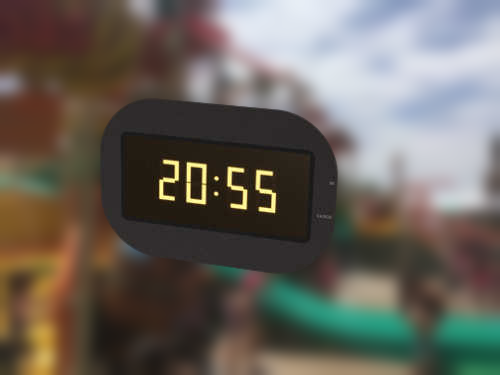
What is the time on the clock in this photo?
20:55
